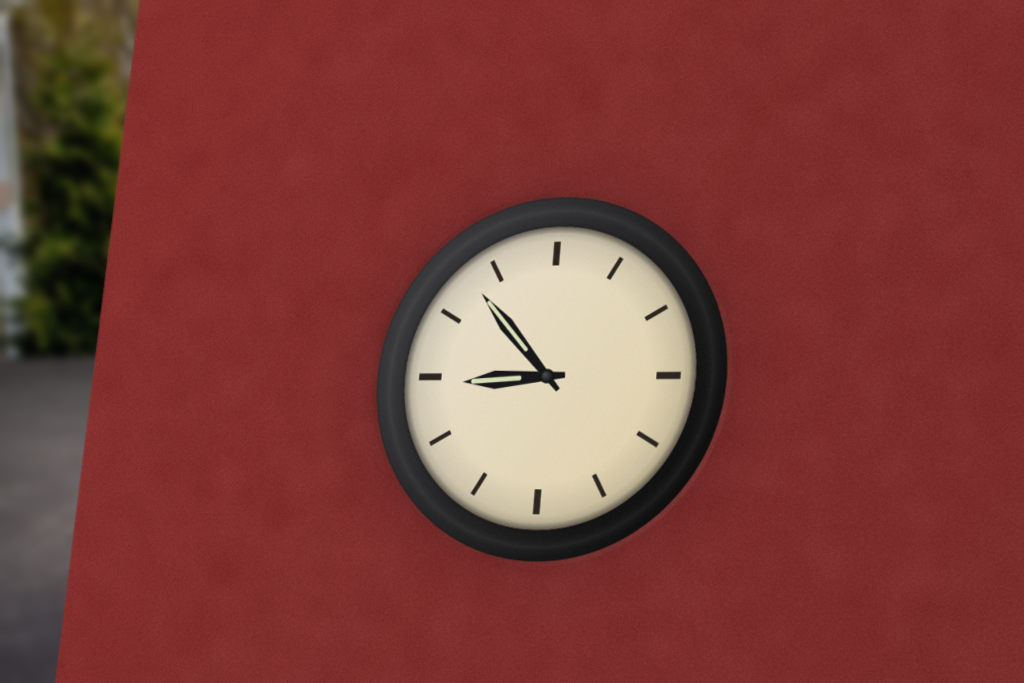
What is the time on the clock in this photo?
8:53
